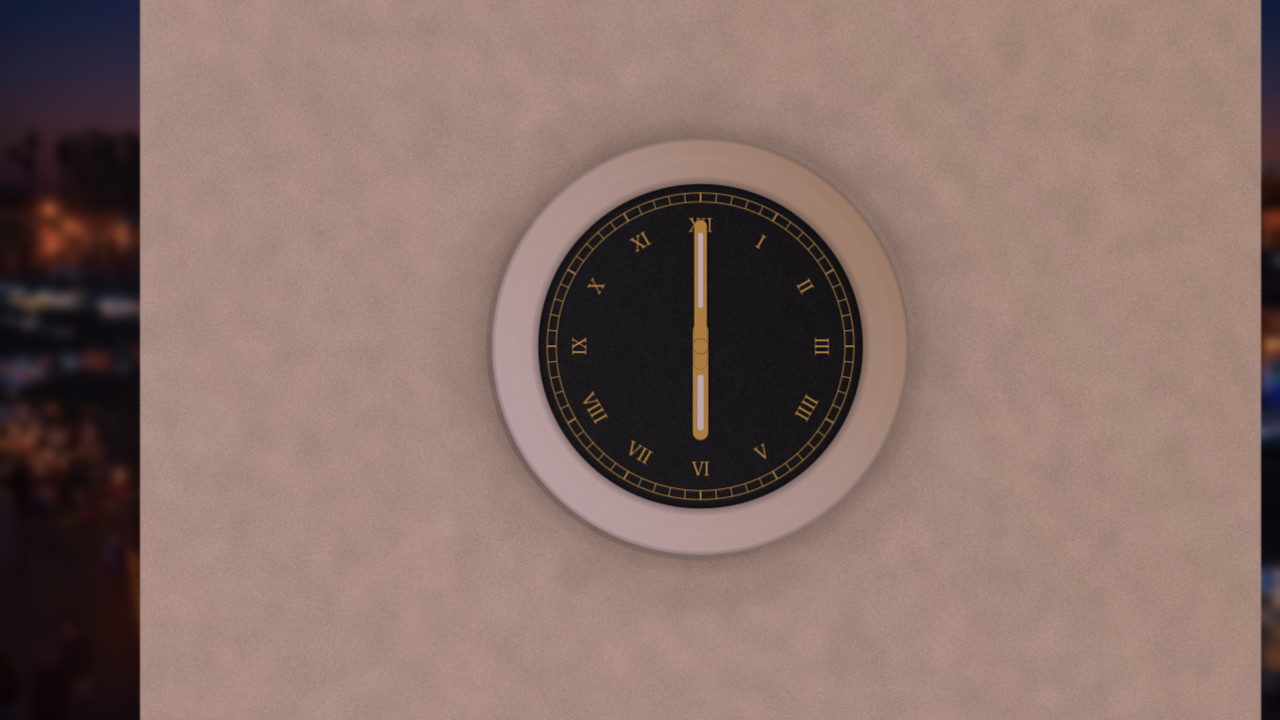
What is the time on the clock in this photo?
6:00
